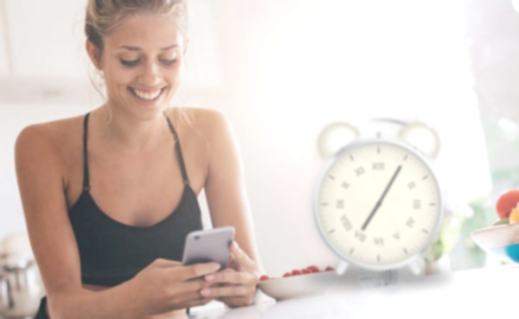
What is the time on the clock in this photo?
7:05
